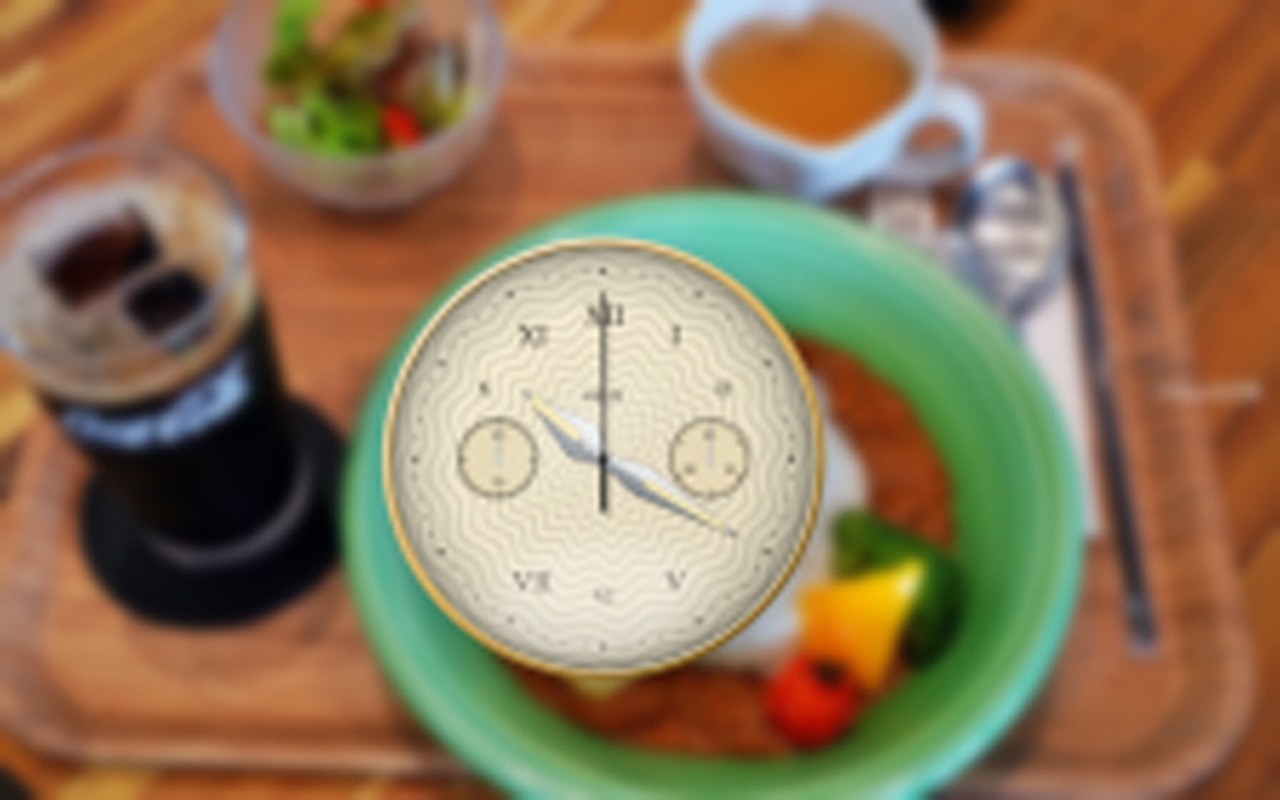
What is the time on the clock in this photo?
10:20
